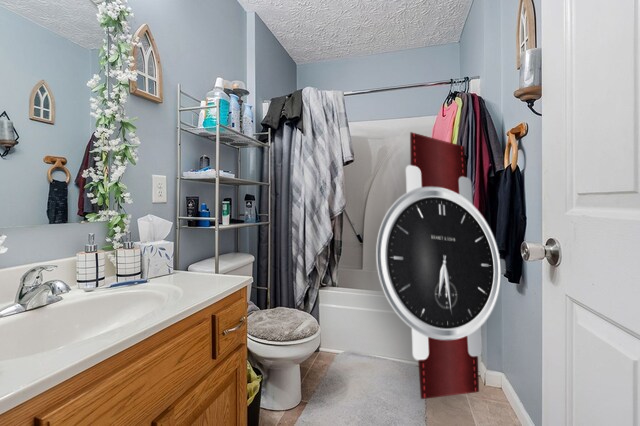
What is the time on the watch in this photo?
6:29
